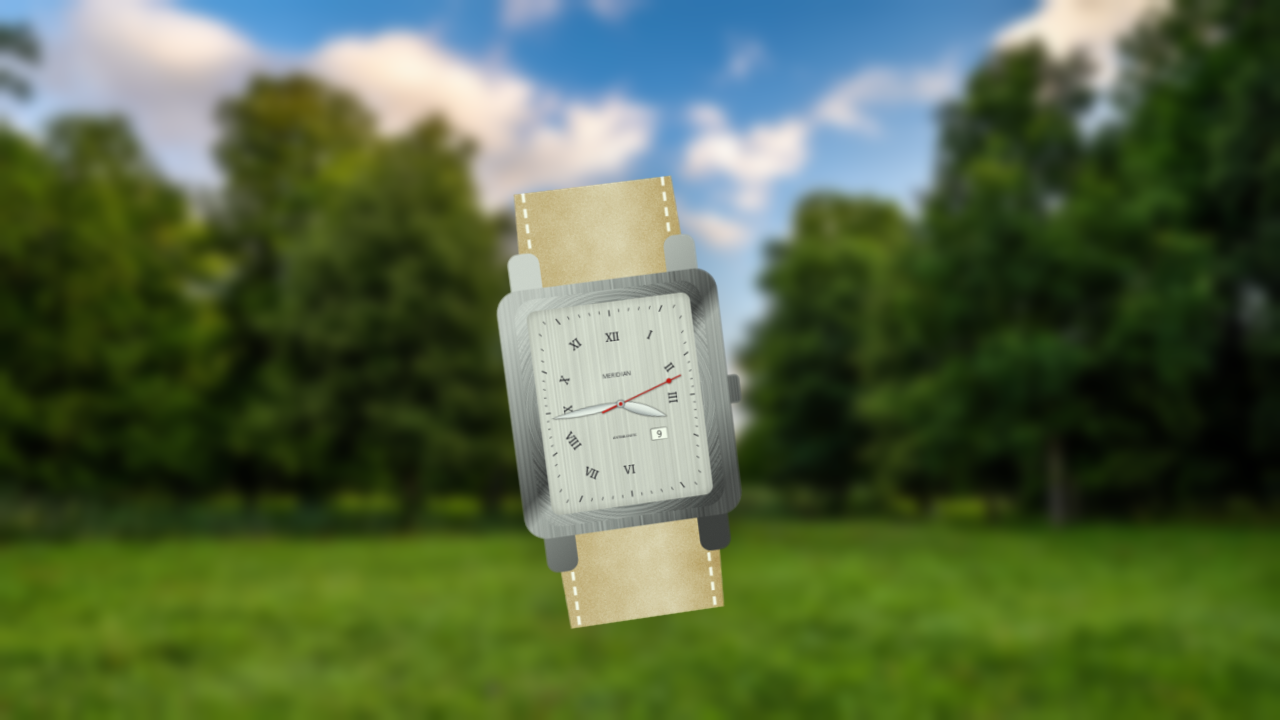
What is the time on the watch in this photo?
3:44:12
